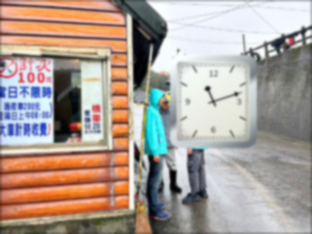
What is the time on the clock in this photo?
11:12
